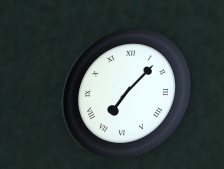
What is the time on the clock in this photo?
7:07
